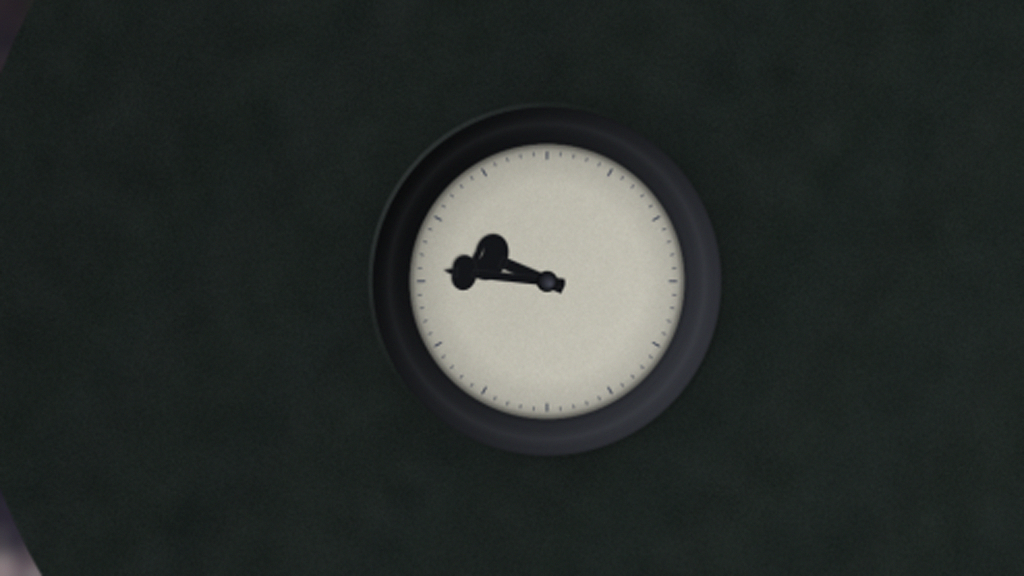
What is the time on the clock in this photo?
9:46
